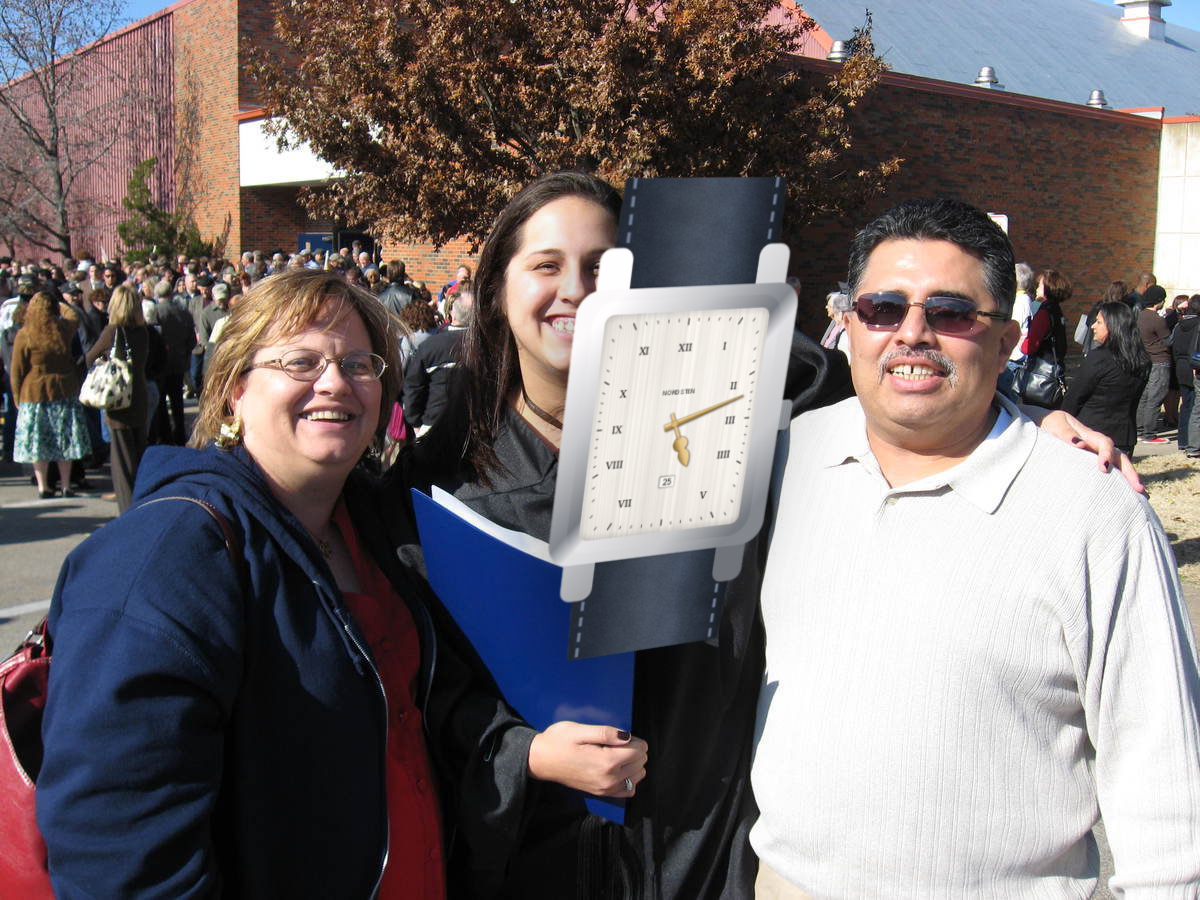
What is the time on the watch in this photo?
5:12
